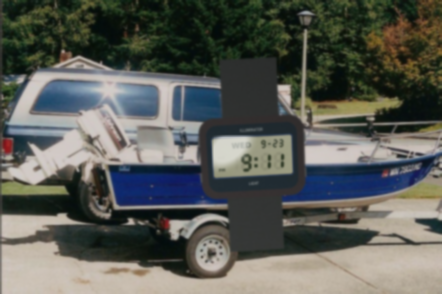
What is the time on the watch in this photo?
9:11
